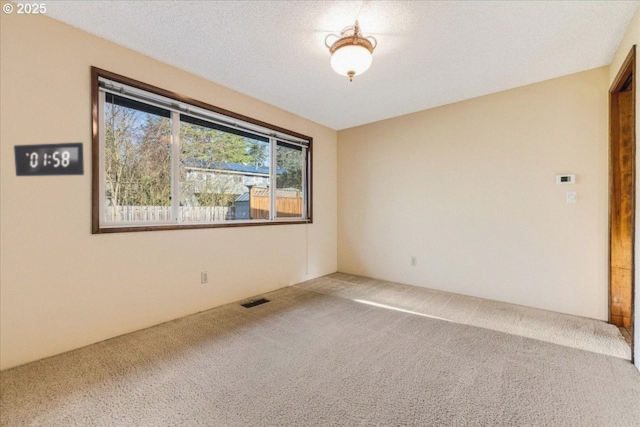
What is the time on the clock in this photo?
1:58
